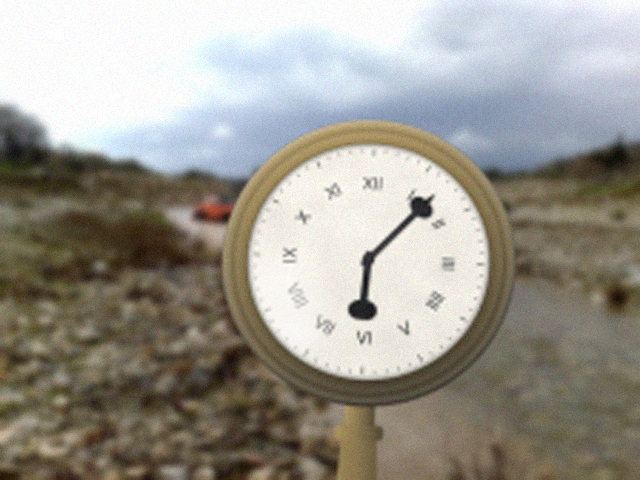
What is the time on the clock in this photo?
6:07
